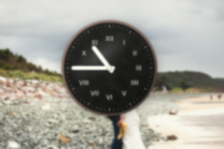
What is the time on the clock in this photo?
10:45
